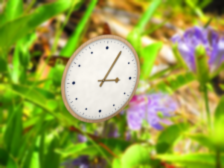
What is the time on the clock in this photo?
3:05
